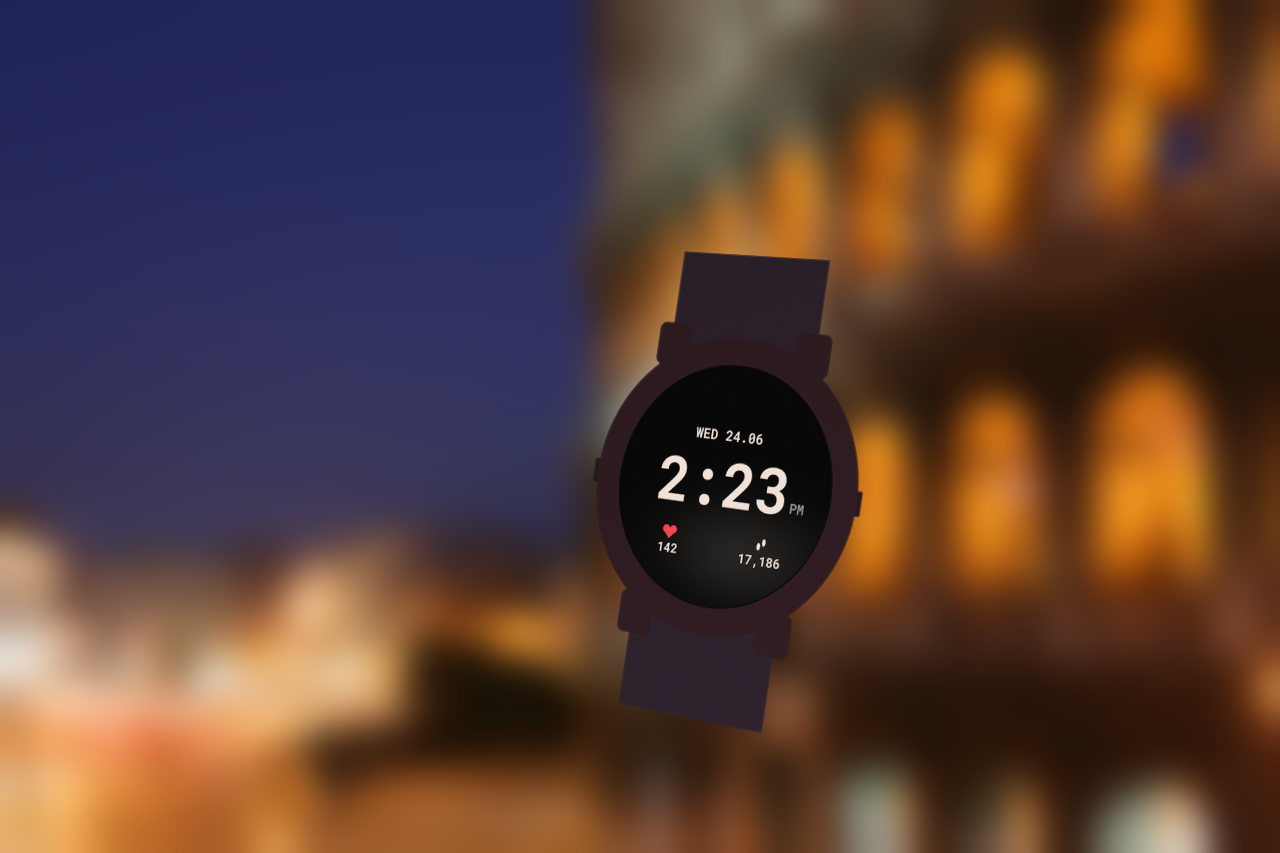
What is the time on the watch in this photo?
2:23
